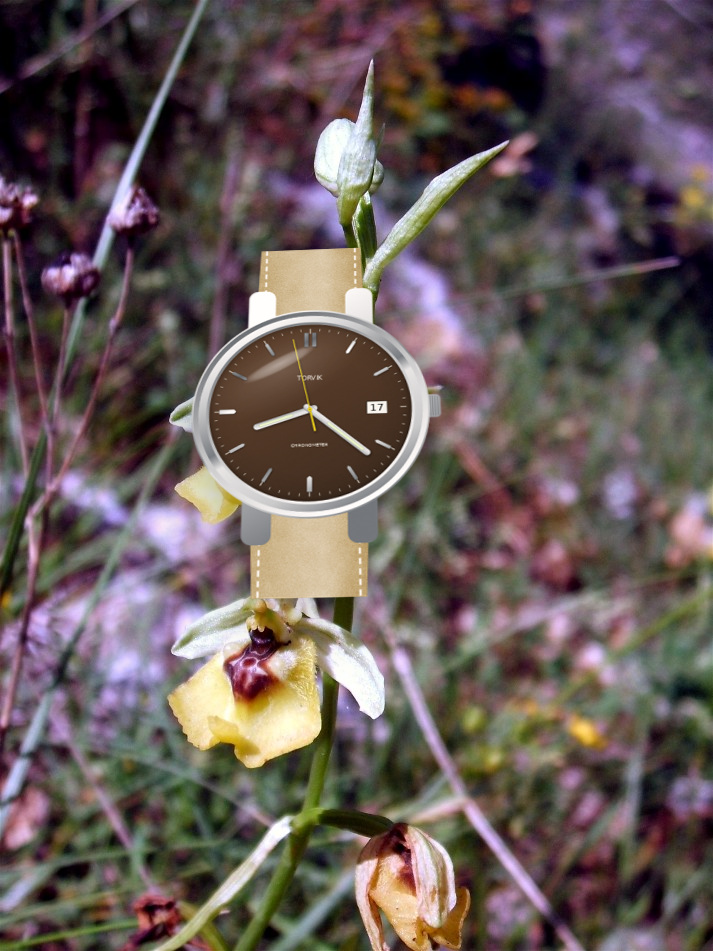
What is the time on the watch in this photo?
8:21:58
